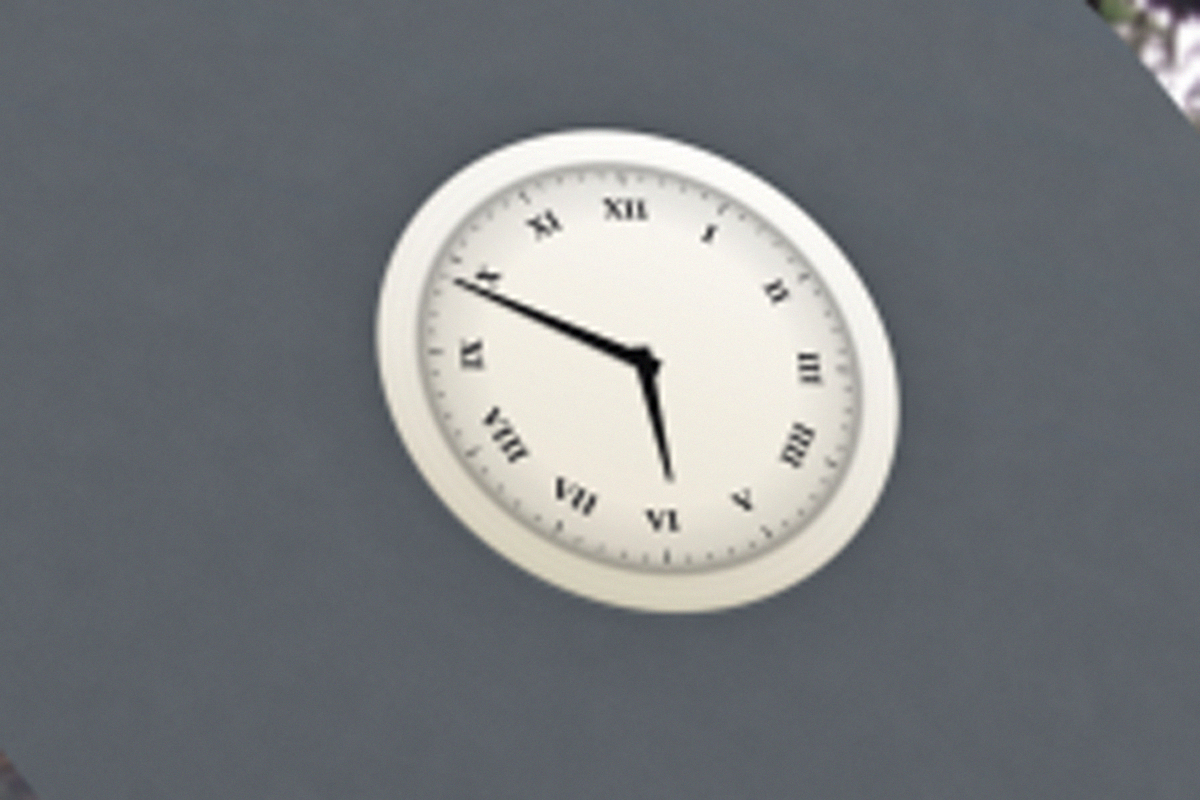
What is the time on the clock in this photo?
5:49
